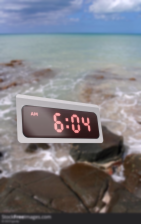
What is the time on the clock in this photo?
6:04
